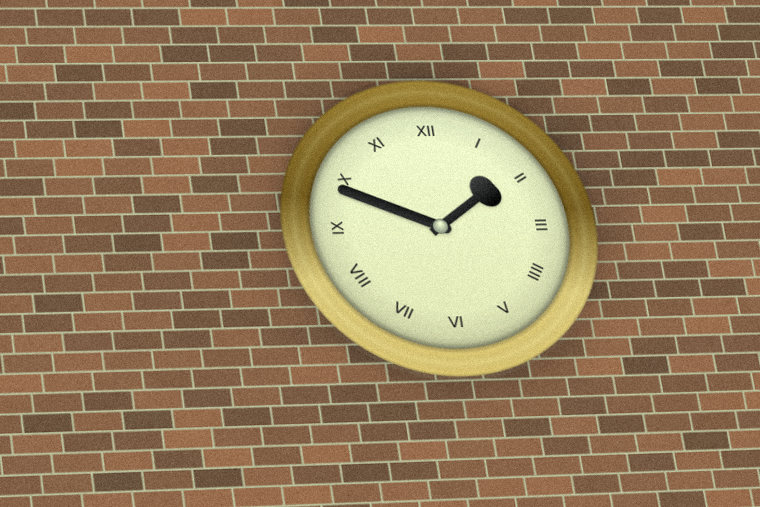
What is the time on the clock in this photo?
1:49
